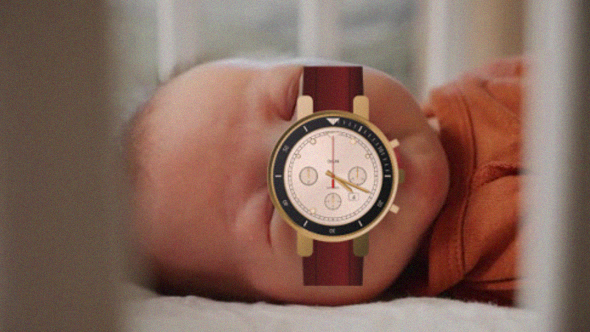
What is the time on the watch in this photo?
4:19
